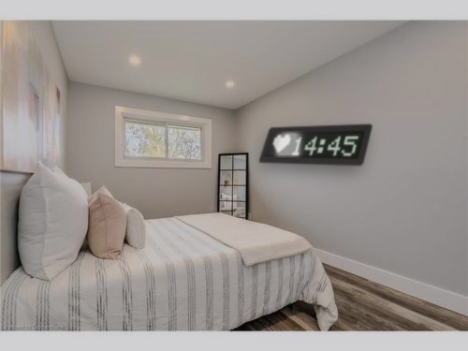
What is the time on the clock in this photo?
14:45
